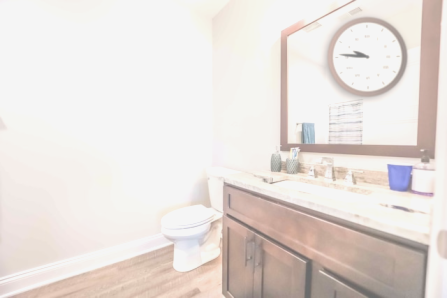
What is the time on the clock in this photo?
9:46
